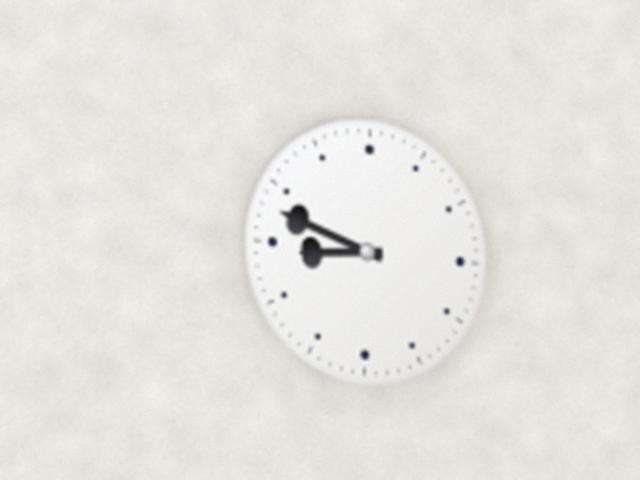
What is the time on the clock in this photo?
8:48
